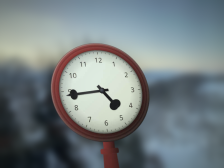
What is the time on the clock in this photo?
4:44
